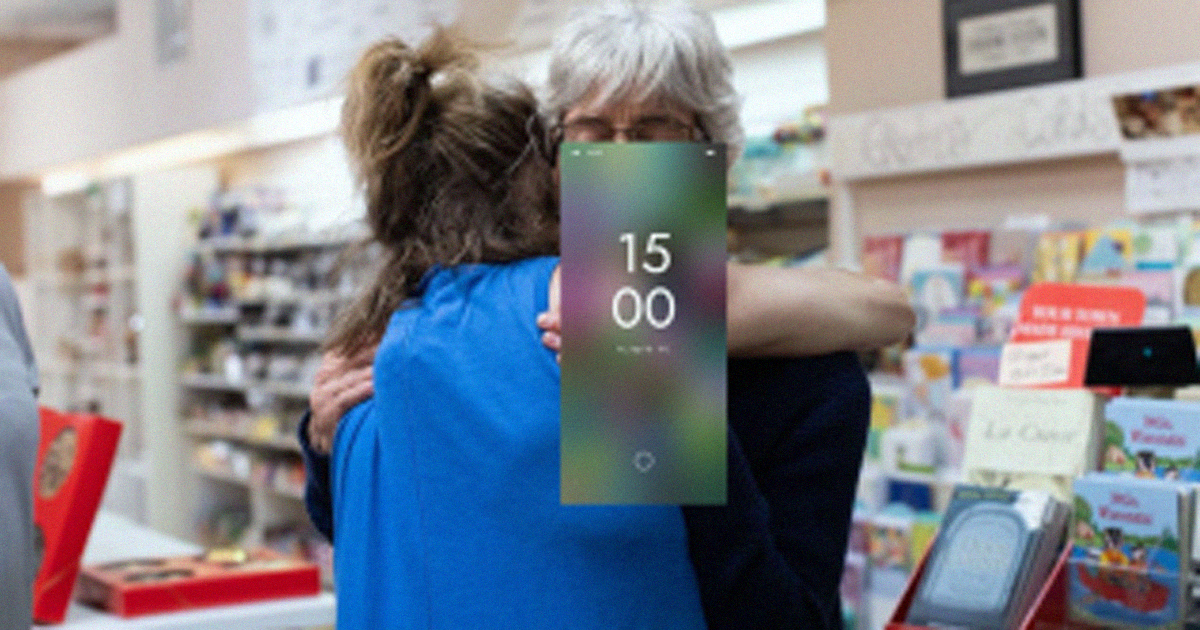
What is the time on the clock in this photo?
15:00
